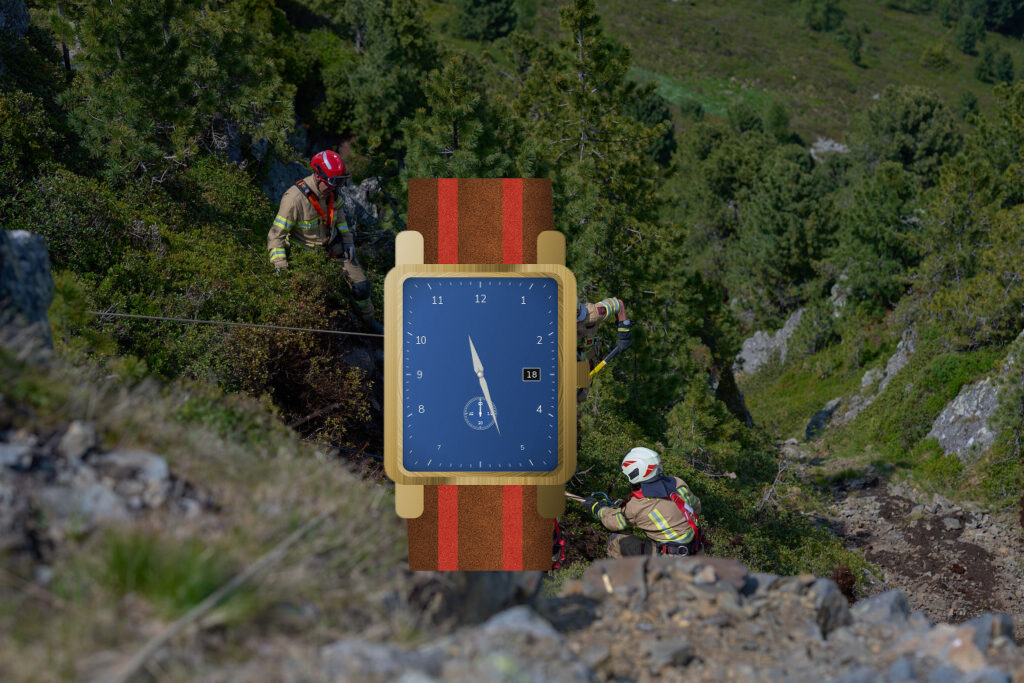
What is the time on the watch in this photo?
11:27
